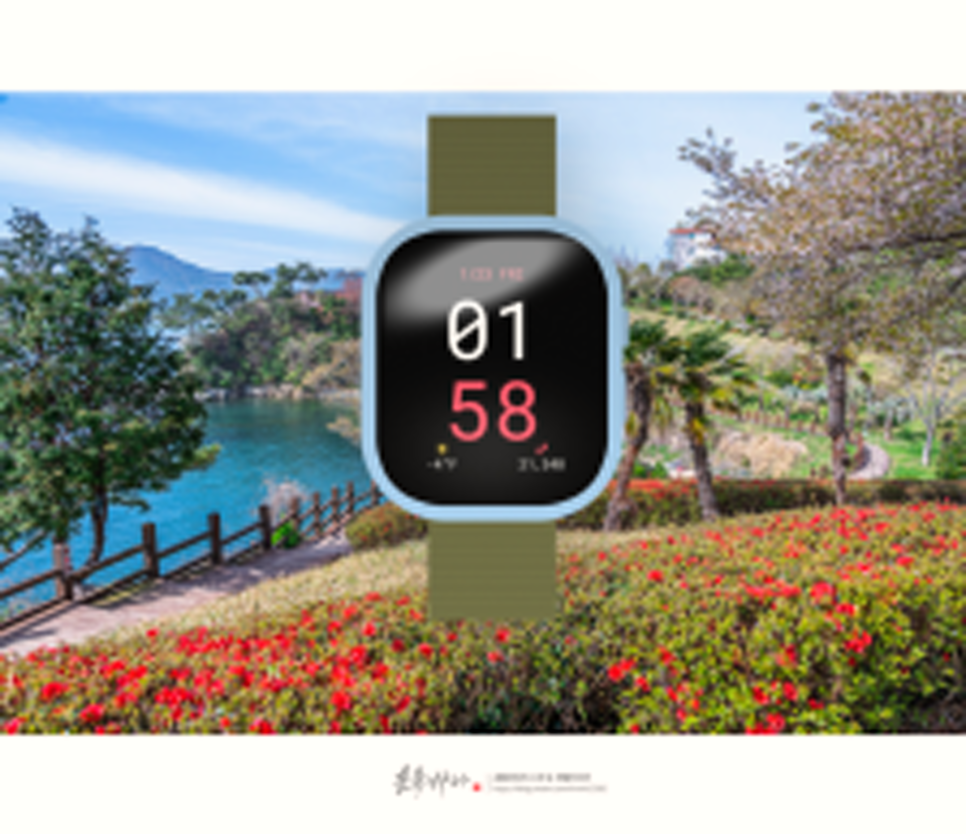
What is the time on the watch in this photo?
1:58
